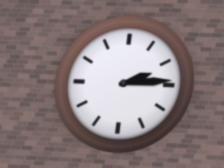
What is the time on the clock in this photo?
2:14
